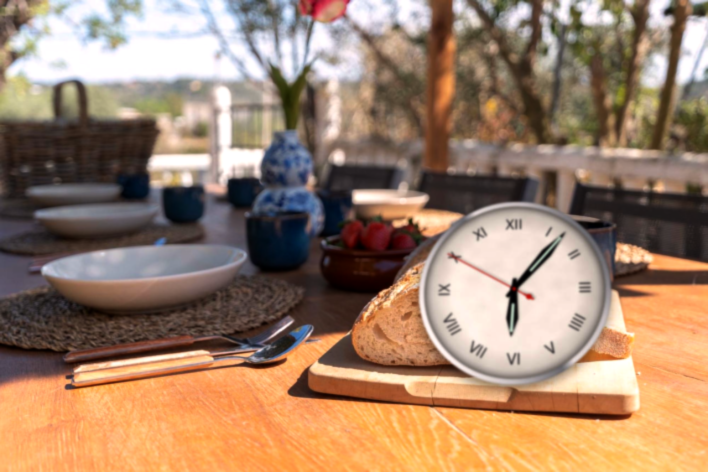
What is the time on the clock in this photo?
6:06:50
